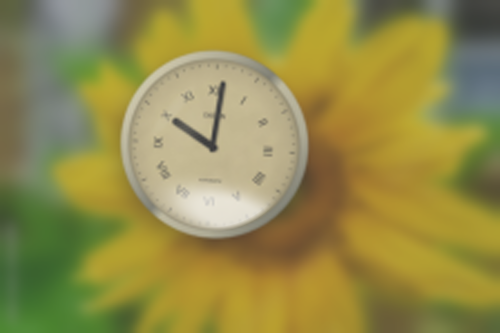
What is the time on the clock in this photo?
10:01
